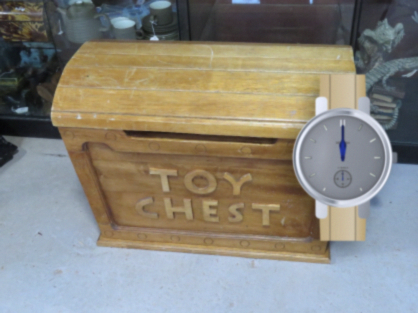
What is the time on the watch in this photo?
12:00
